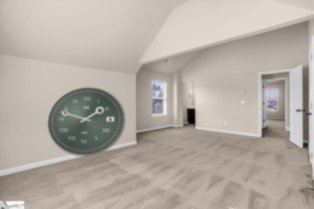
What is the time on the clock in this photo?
1:48
